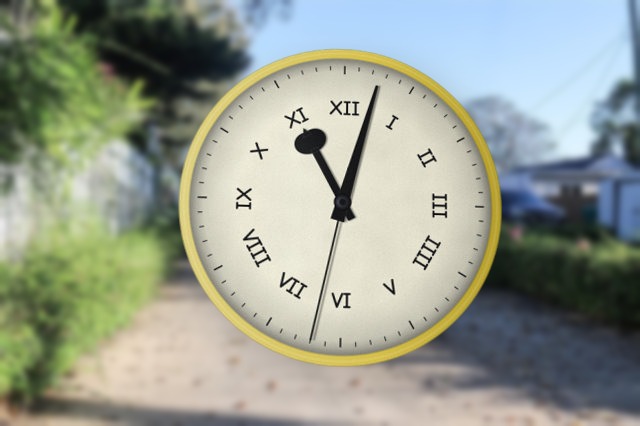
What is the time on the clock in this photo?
11:02:32
